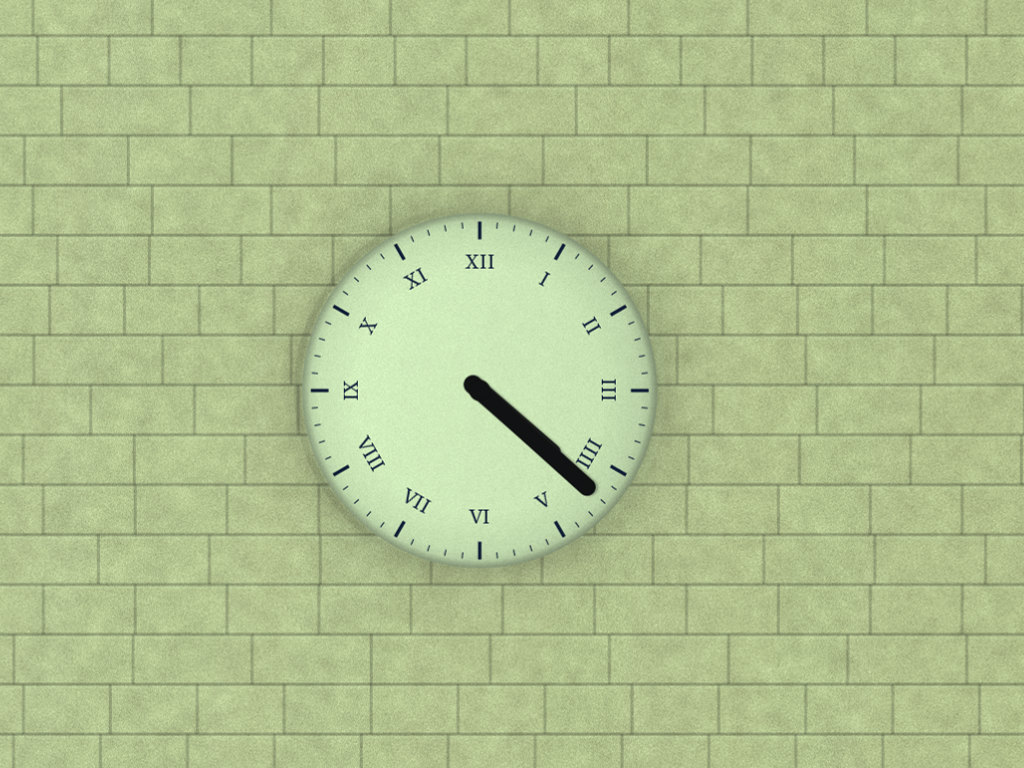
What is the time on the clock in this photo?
4:22
